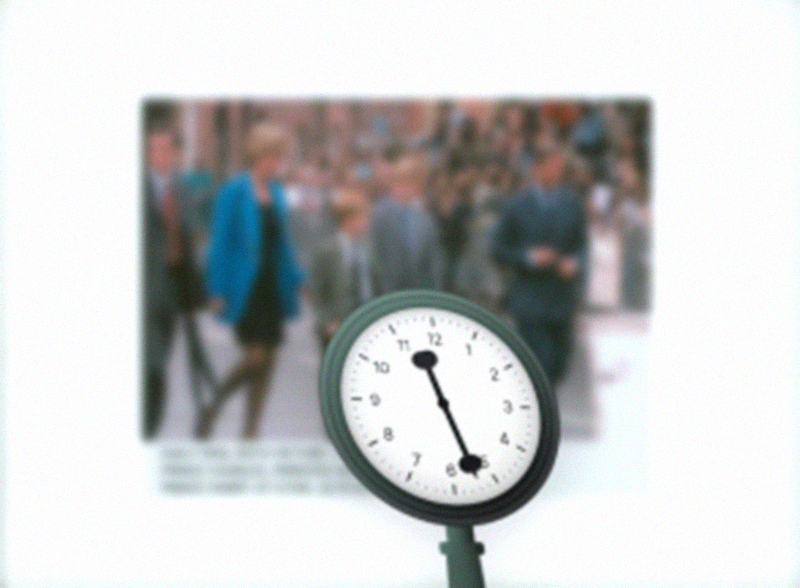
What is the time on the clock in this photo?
11:27
